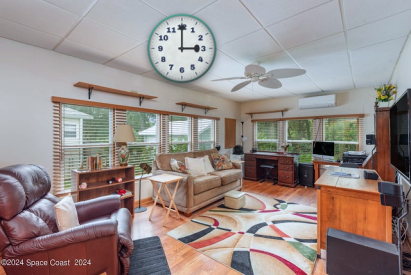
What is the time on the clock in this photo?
3:00
